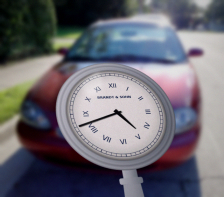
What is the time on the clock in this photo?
4:42
